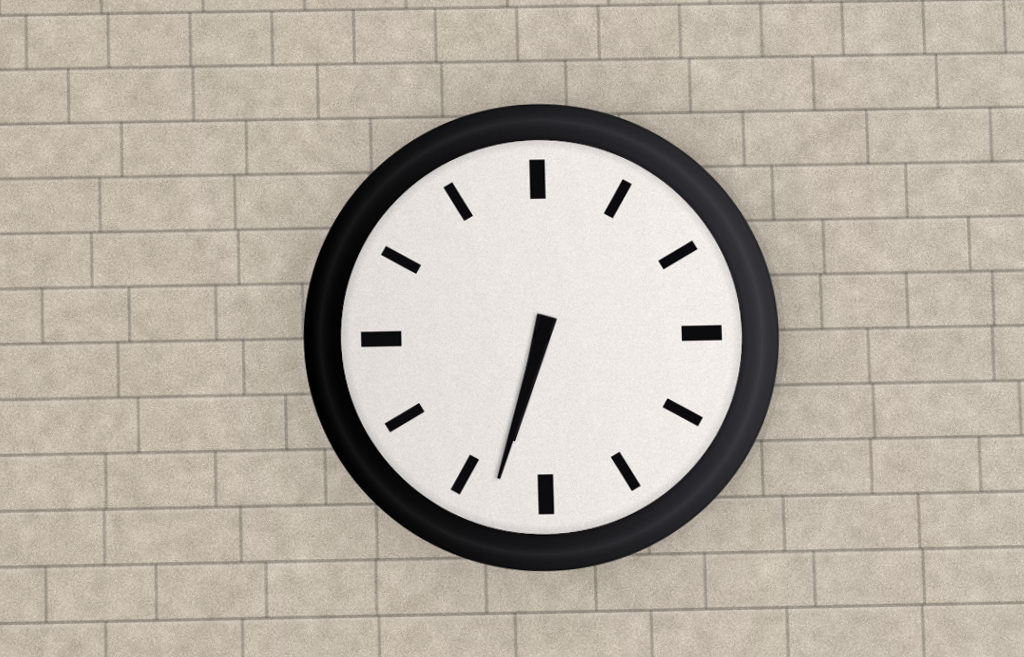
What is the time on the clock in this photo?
6:33
